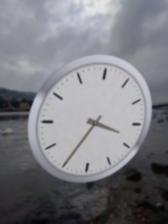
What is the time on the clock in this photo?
3:35
